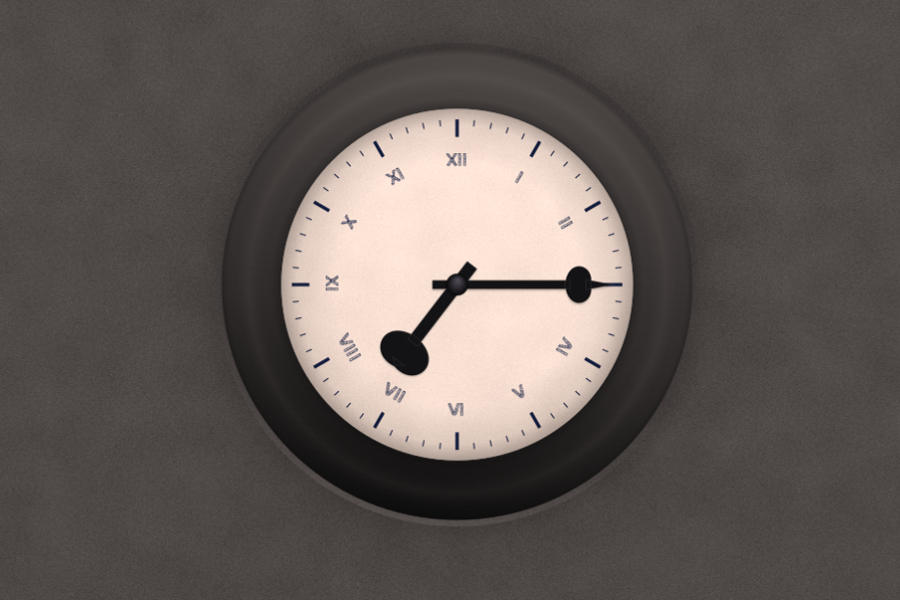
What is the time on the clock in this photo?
7:15
